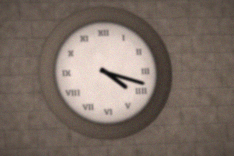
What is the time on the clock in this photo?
4:18
